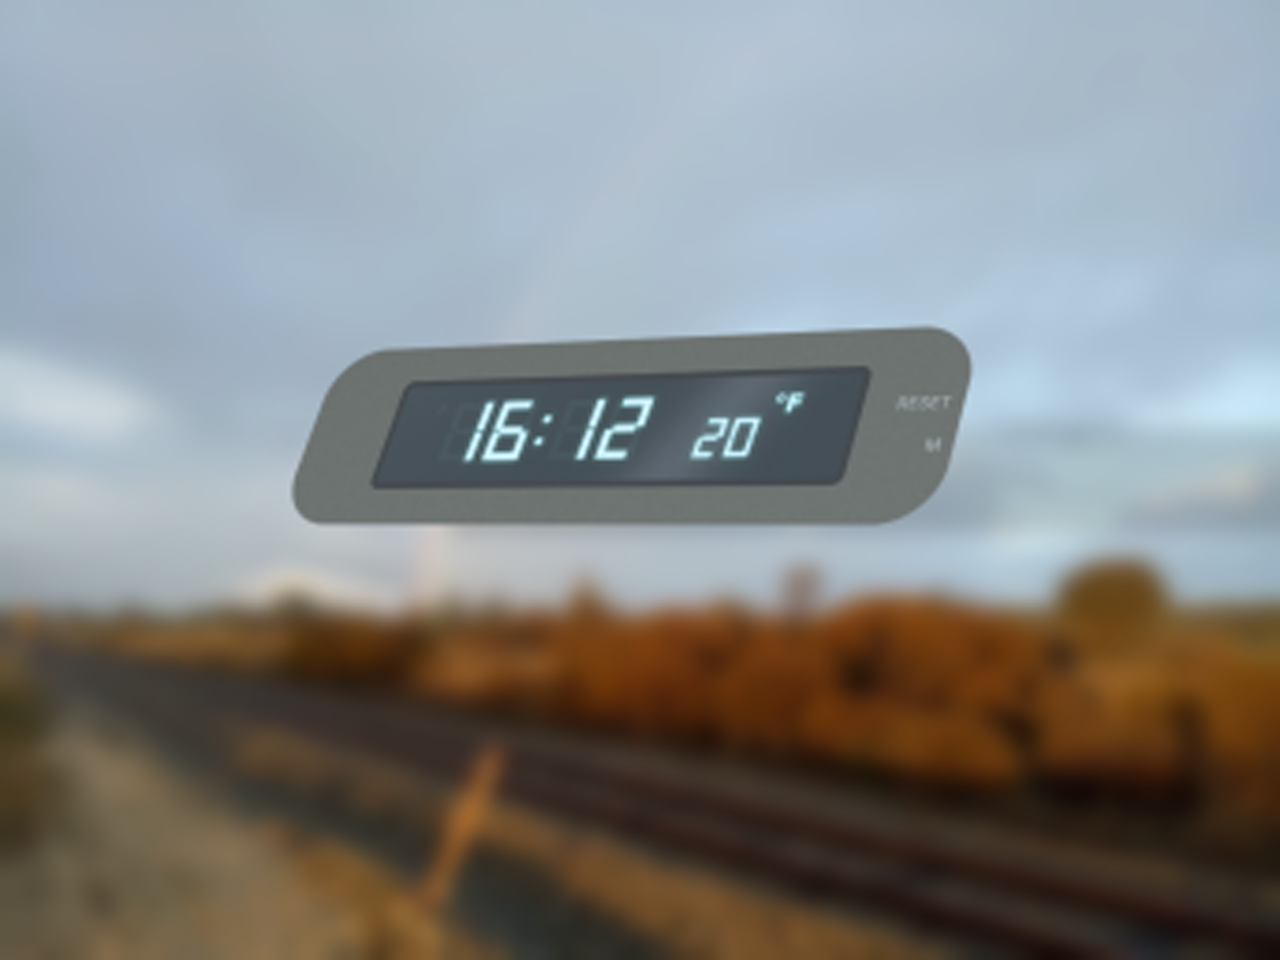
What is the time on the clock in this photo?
16:12
